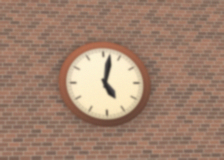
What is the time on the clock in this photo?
5:02
